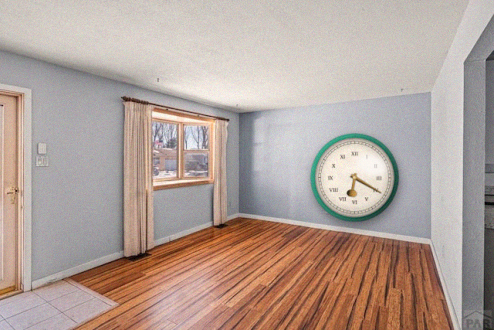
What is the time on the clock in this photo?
6:20
